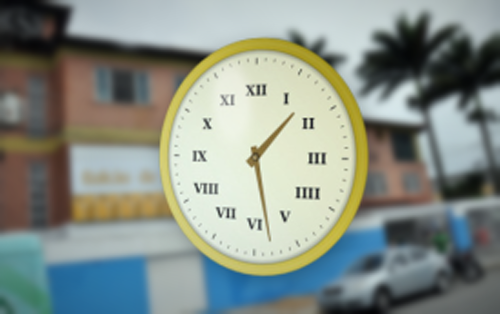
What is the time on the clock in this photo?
1:28
